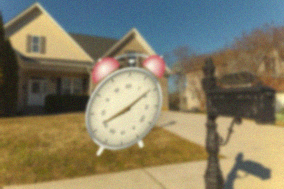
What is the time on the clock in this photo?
8:09
